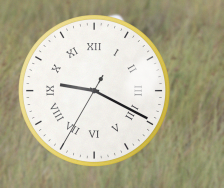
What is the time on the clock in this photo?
9:19:35
